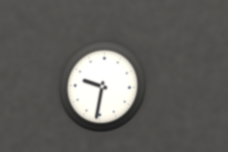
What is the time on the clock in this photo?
9:31
